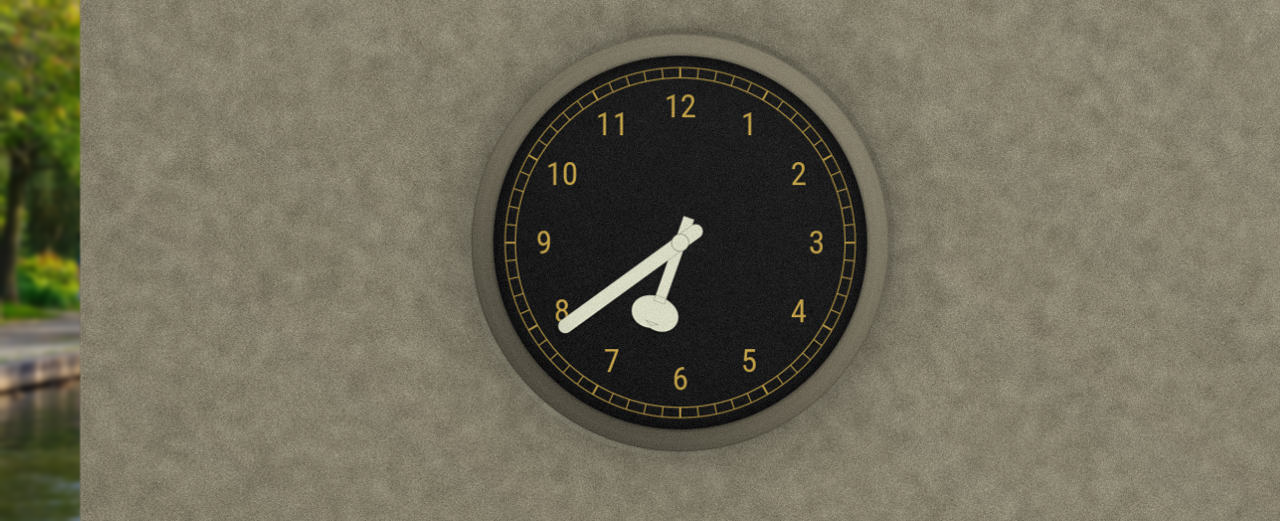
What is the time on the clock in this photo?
6:39
